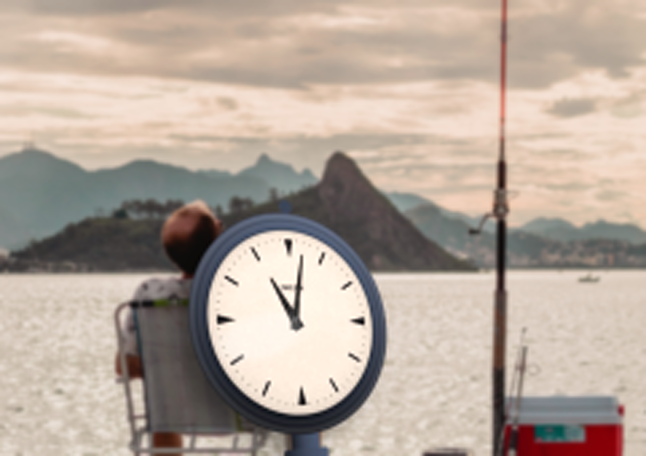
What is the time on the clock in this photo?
11:02
